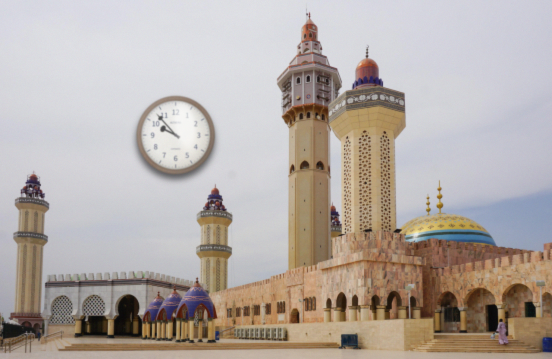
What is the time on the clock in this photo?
9:53
